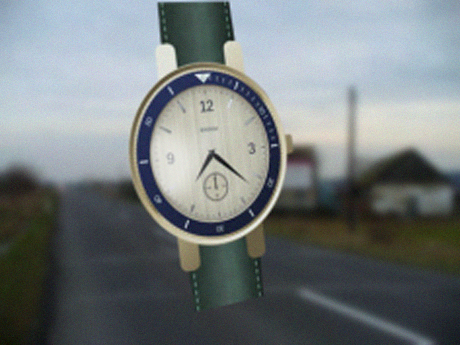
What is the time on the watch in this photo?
7:22
